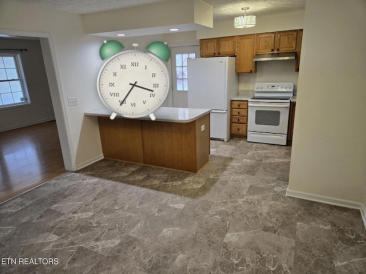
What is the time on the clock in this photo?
3:35
